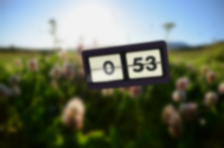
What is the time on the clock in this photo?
0:53
